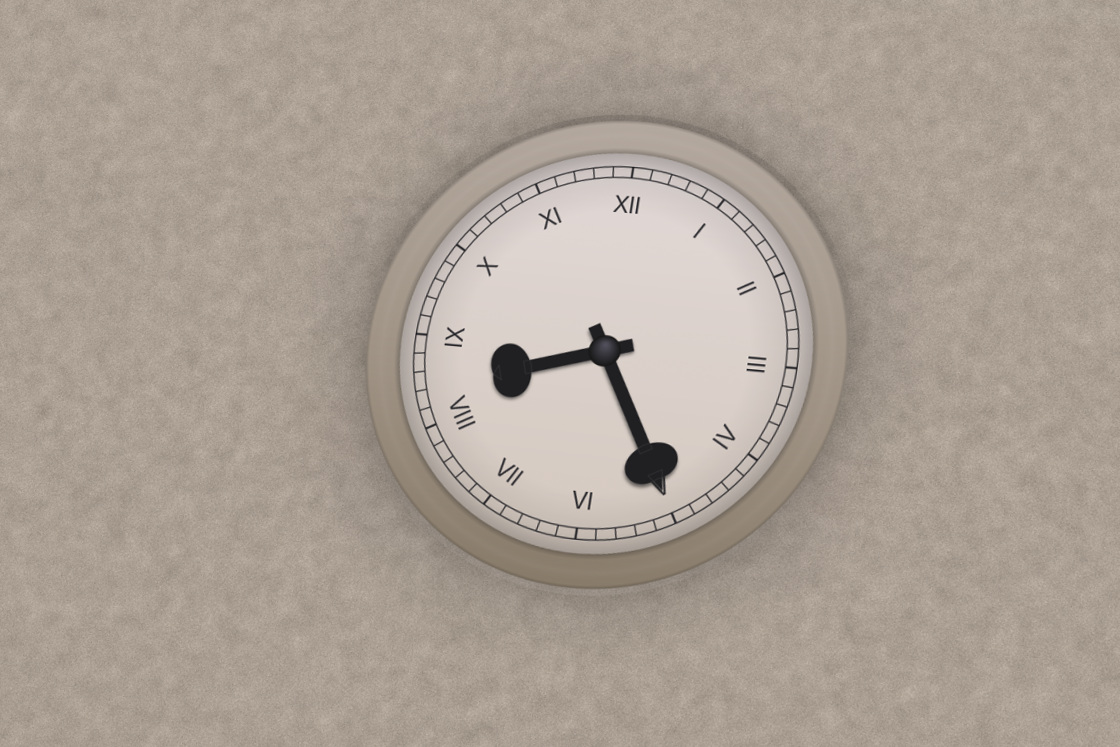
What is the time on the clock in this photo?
8:25
